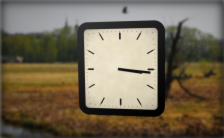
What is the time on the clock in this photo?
3:16
